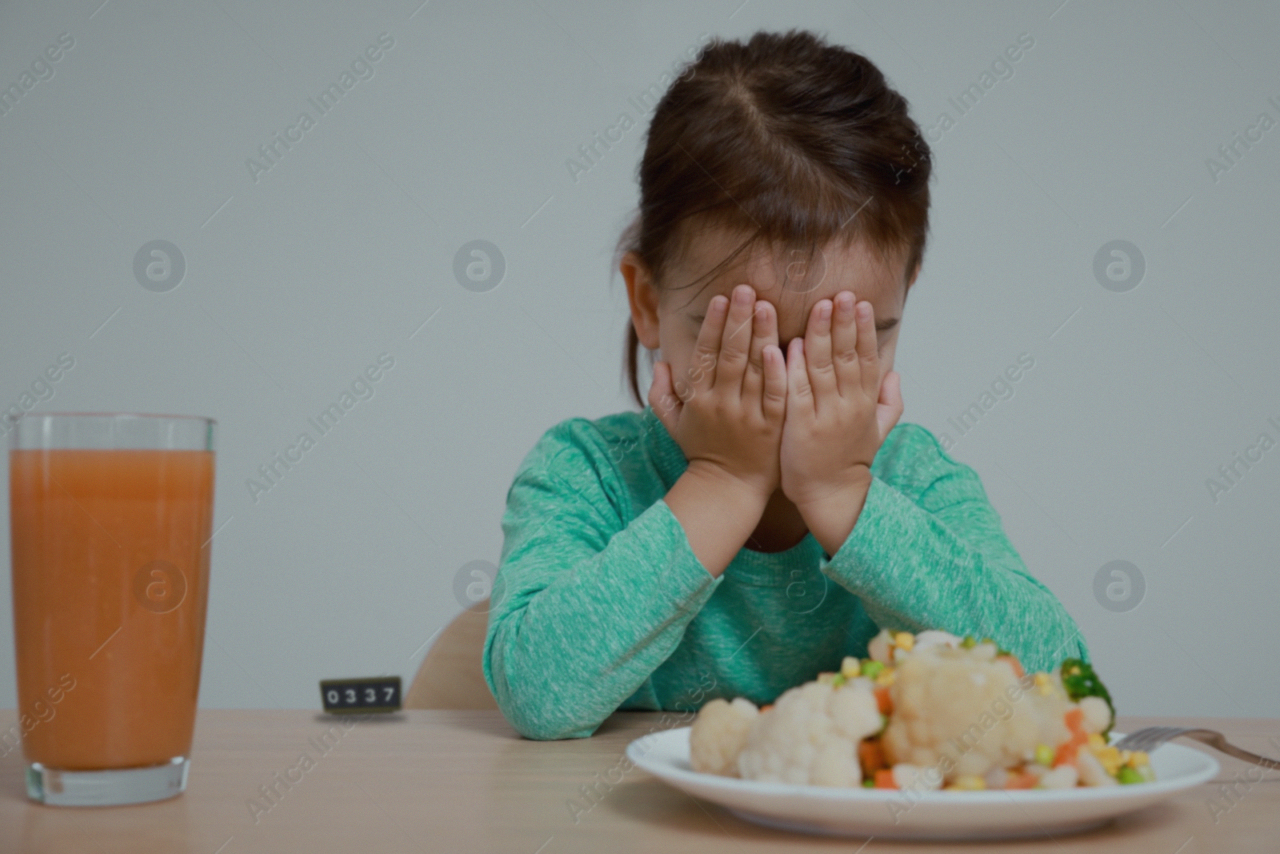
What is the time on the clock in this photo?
3:37
